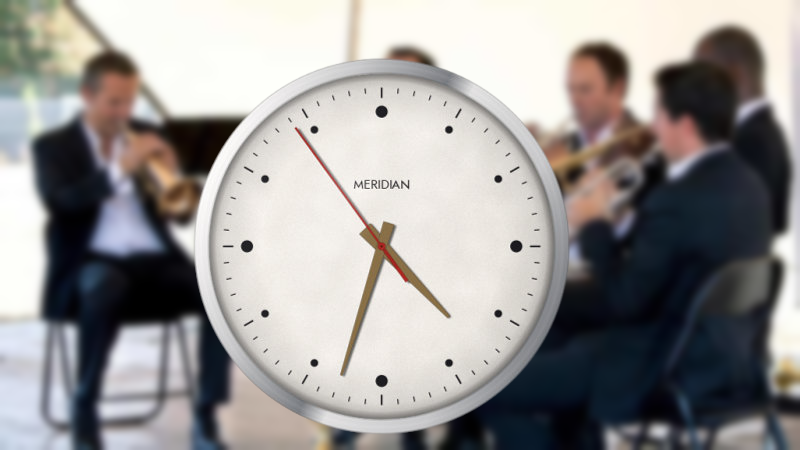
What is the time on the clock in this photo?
4:32:54
